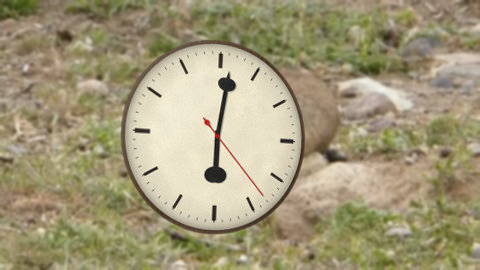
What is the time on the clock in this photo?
6:01:23
